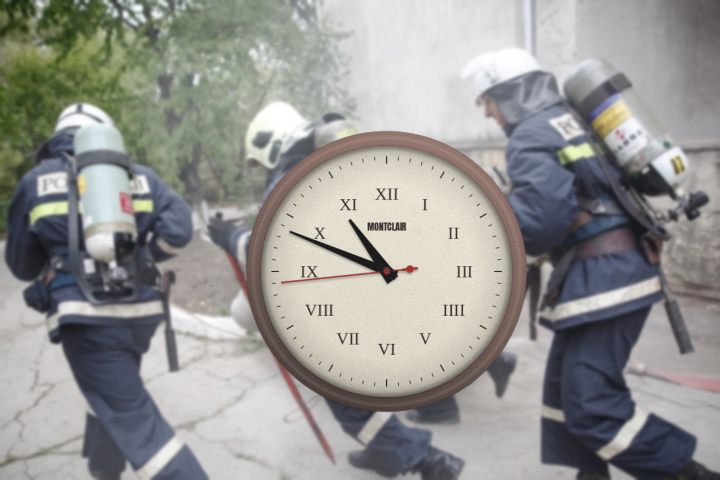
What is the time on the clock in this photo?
10:48:44
